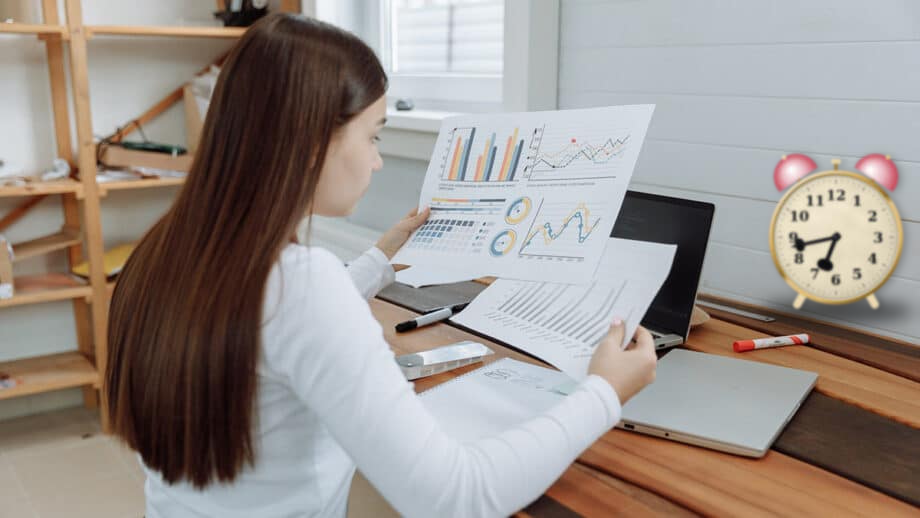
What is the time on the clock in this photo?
6:43
